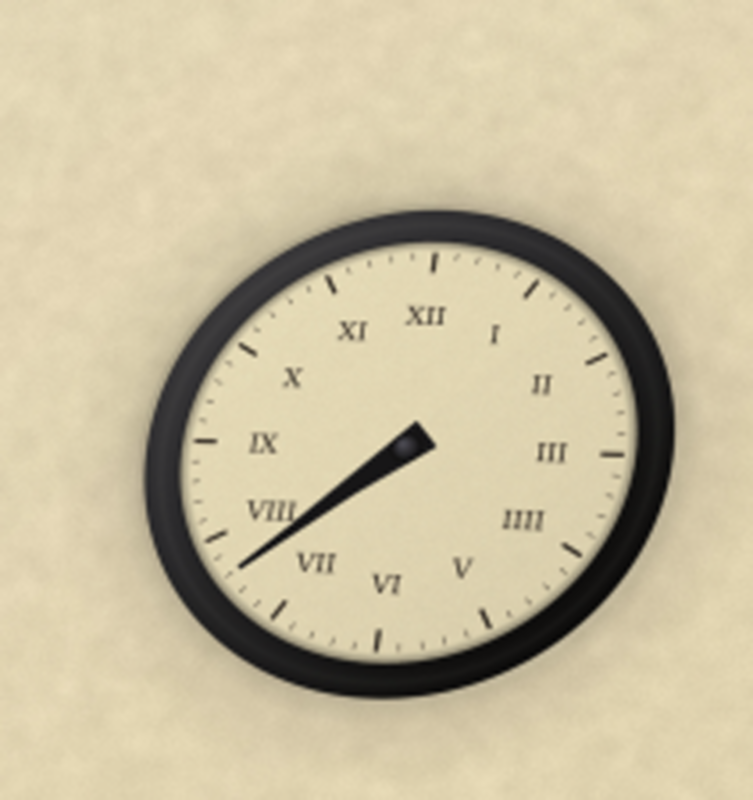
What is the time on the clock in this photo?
7:38
